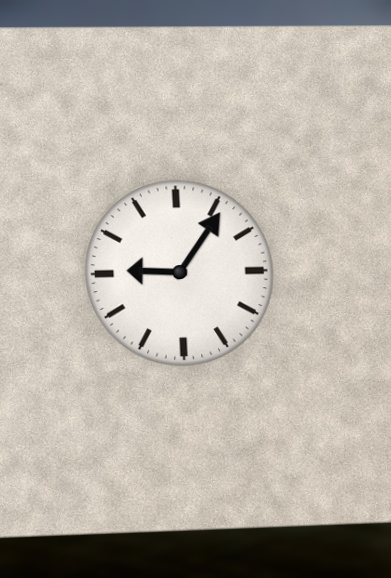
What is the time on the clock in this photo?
9:06
